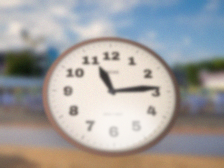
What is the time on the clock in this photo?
11:14
